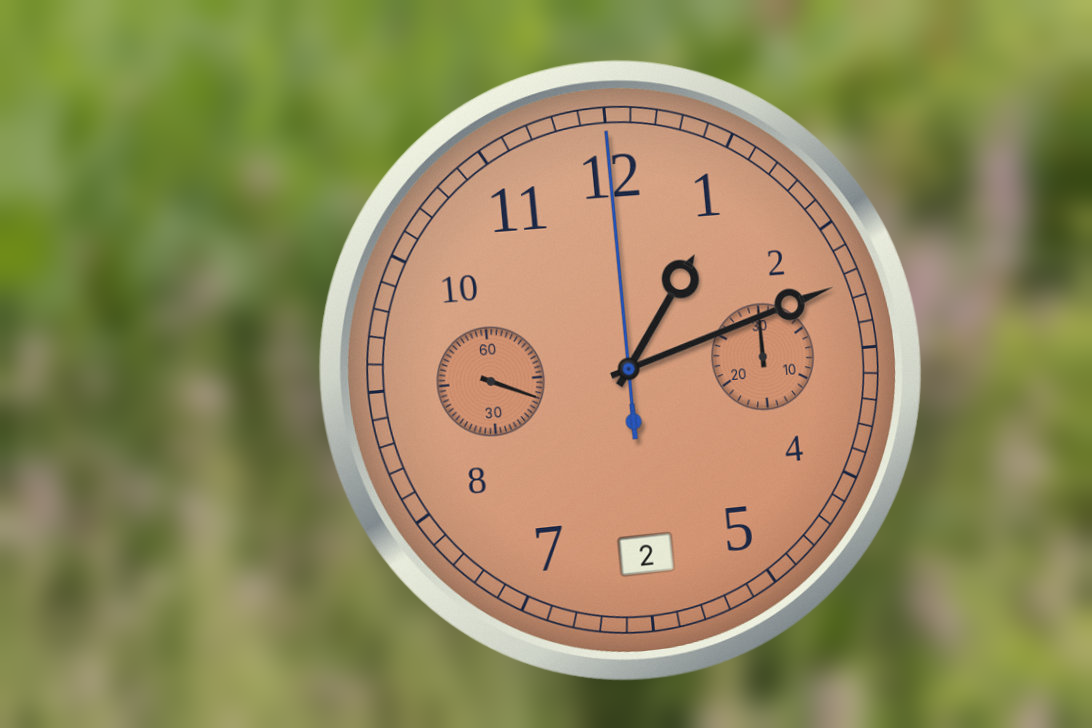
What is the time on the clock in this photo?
1:12:19
